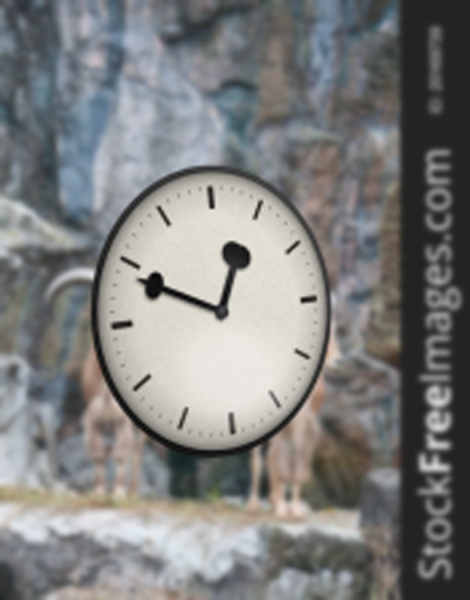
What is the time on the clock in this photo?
12:49
